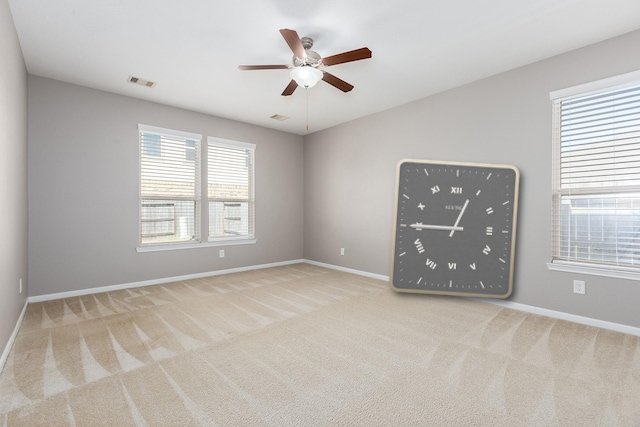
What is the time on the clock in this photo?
12:45
